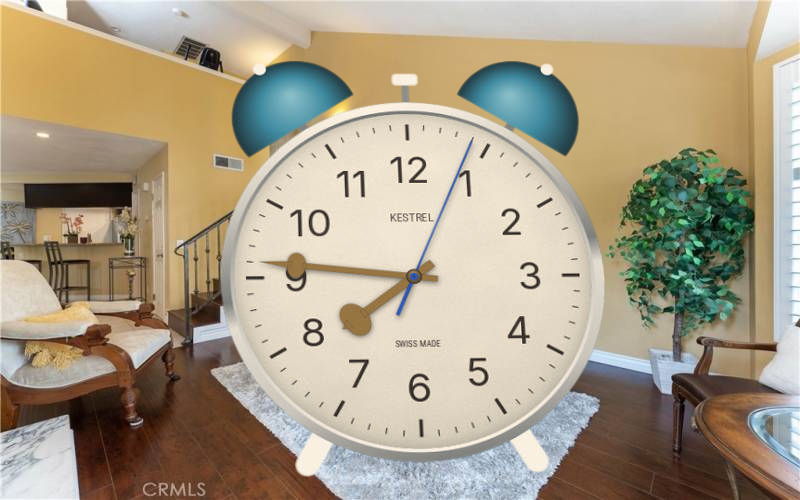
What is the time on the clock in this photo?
7:46:04
